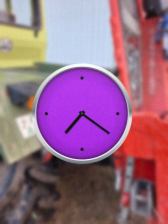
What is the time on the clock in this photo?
7:21
